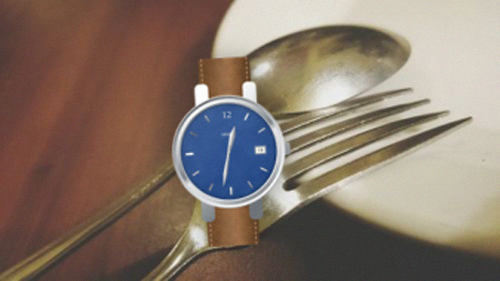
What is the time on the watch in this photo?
12:32
